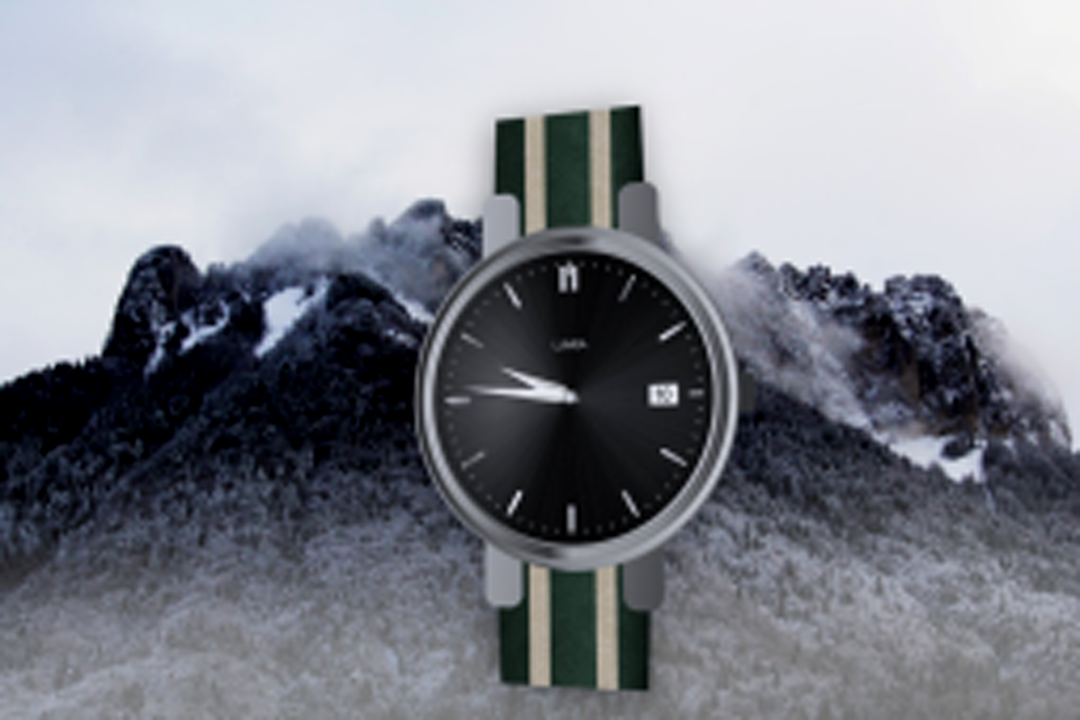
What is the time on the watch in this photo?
9:46
